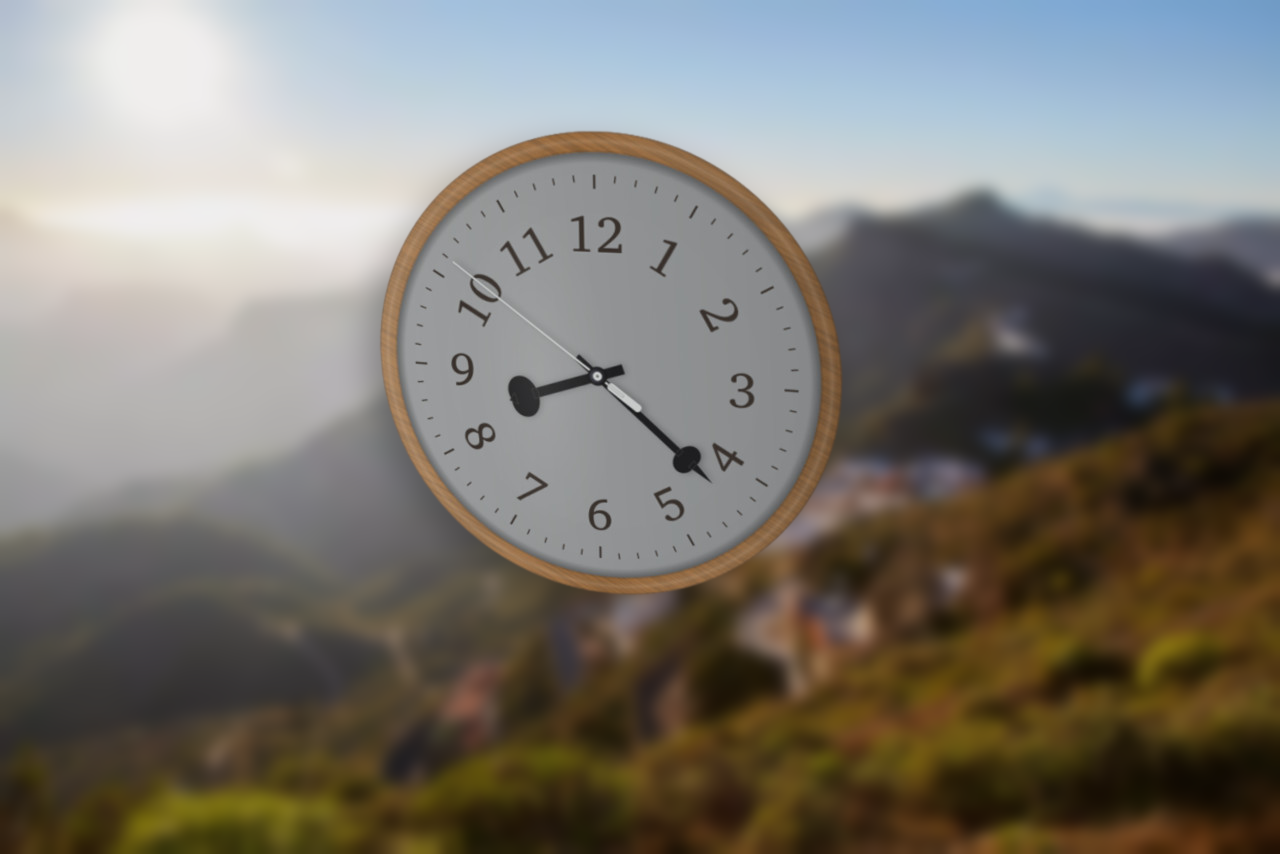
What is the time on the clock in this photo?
8:21:51
